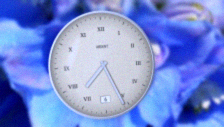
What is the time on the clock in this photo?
7:26
